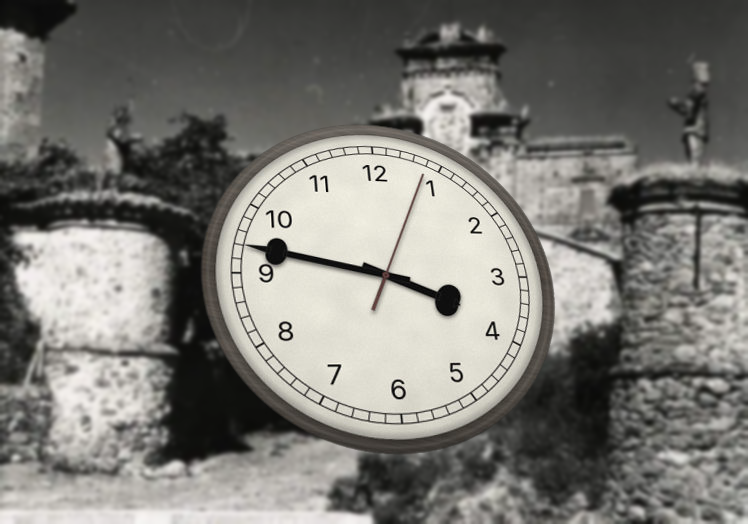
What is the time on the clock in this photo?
3:47:04
